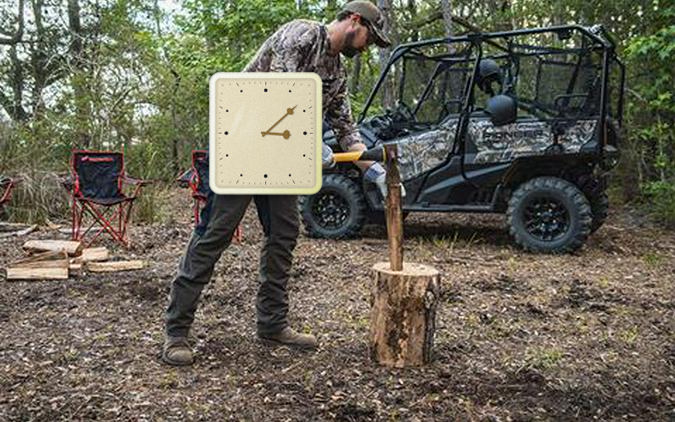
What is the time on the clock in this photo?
3:08
